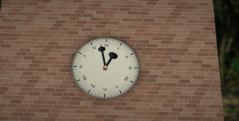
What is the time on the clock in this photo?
12:58
